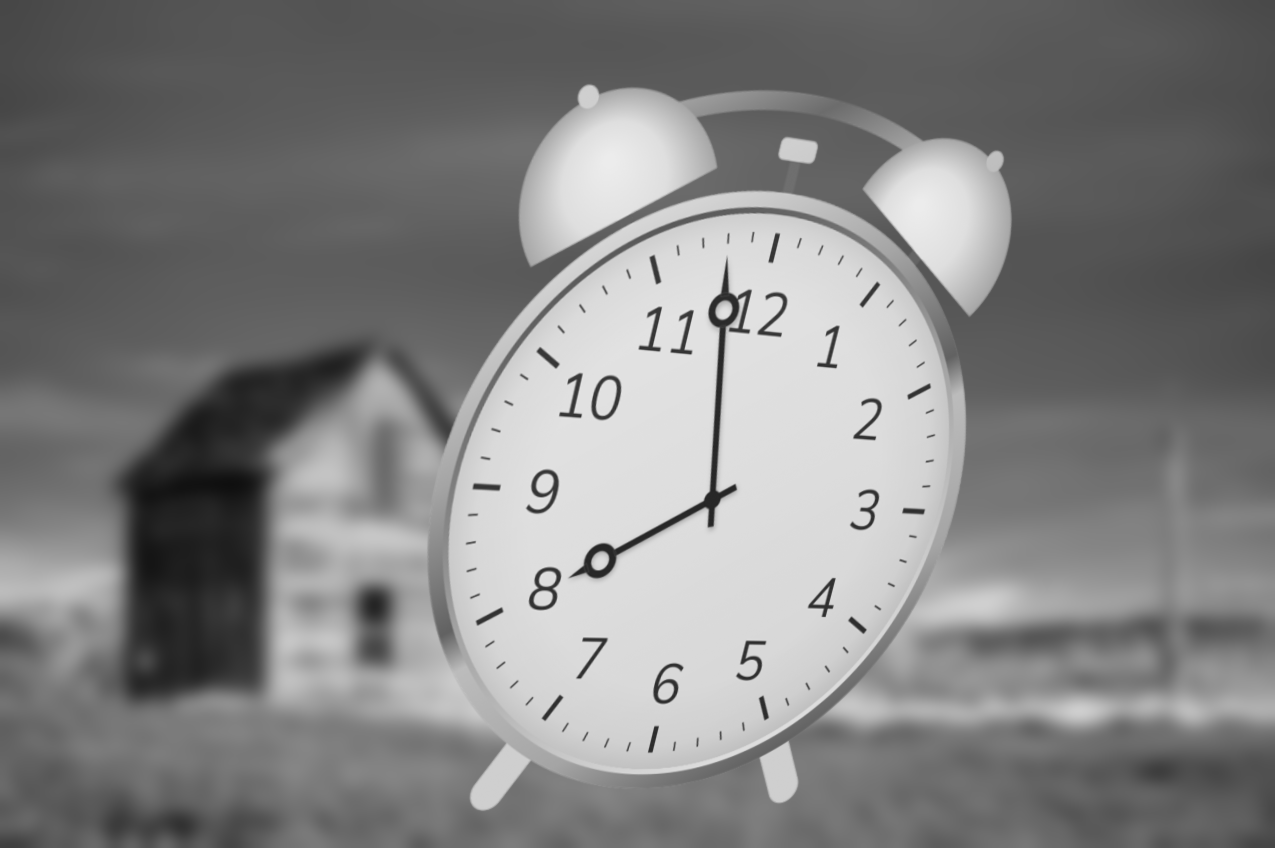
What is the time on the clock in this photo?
7:58
